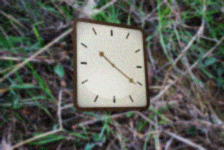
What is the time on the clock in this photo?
10:21
